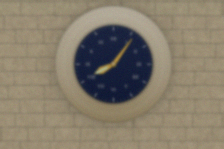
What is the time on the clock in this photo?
8:06
